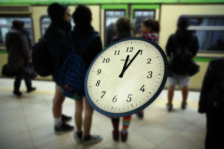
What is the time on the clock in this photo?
12:04
